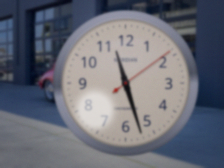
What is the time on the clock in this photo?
11:27:09
